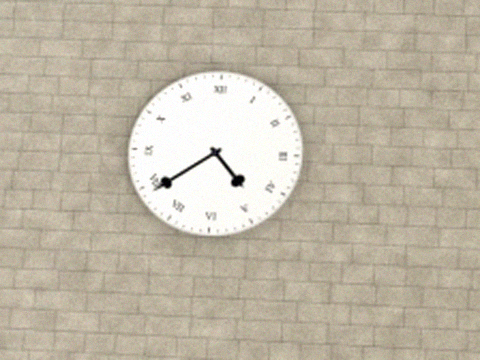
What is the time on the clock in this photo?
4:39
